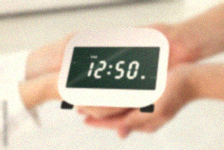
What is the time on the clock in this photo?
12:50
